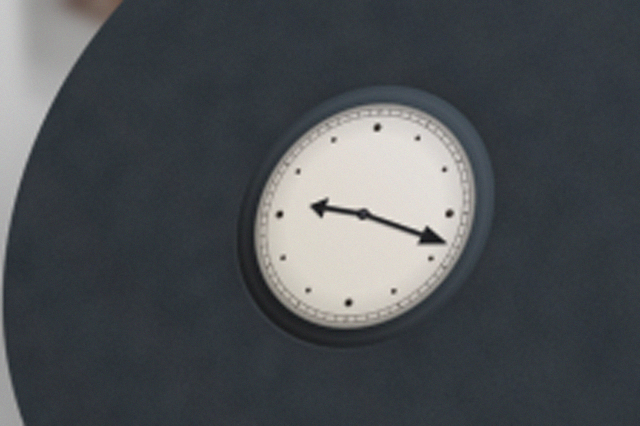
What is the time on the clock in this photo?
9:18
